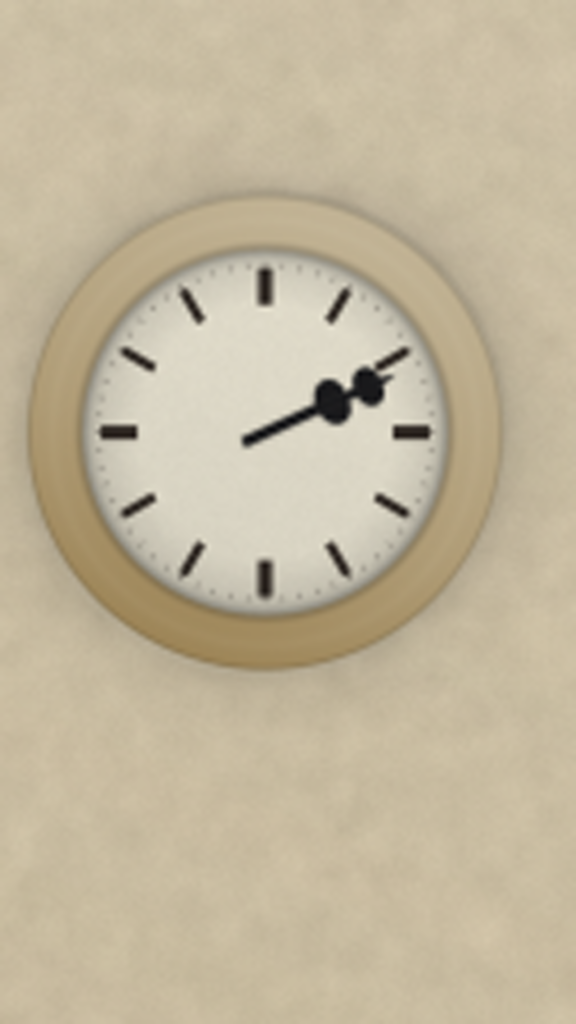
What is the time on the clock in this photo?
2:11
